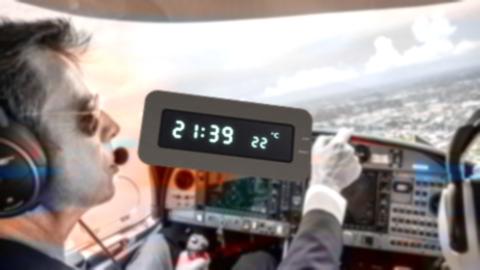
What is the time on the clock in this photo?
21:39
